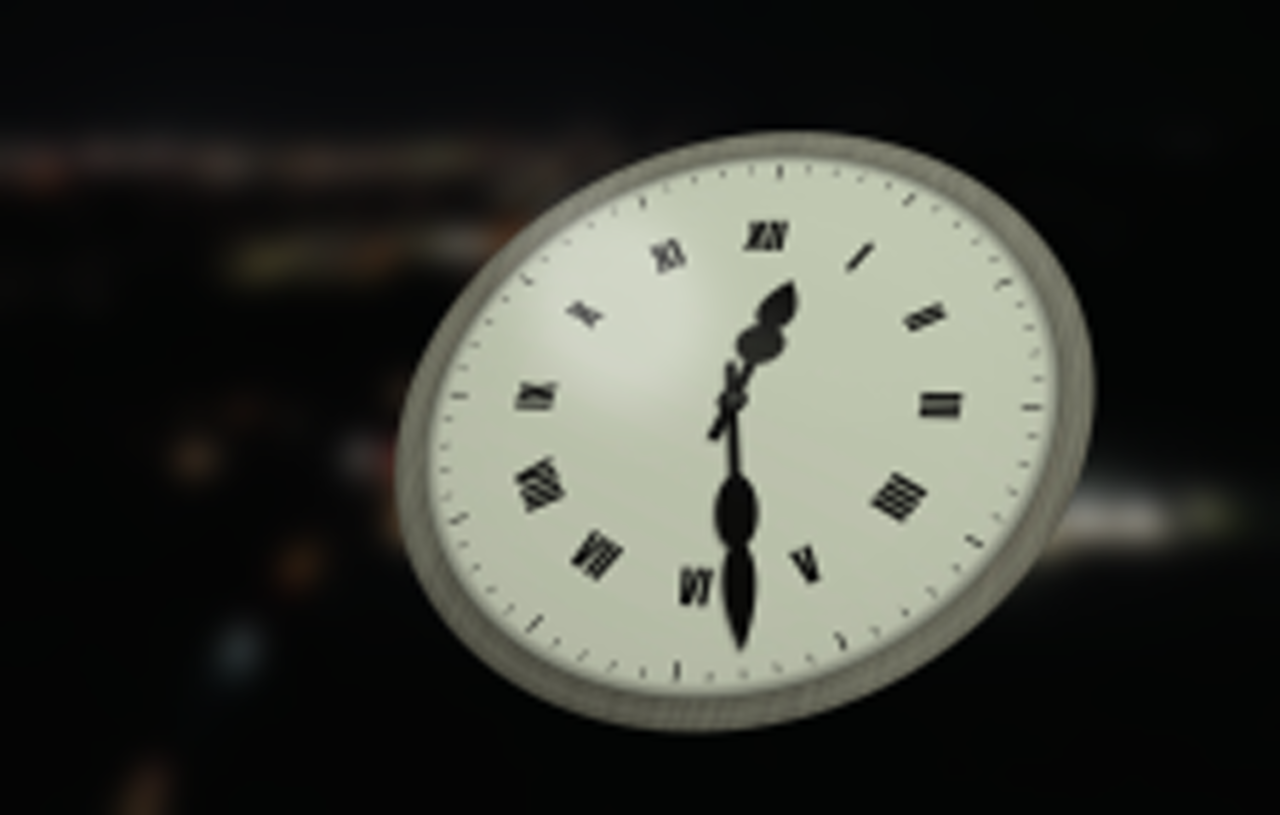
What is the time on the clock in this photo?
12:28
